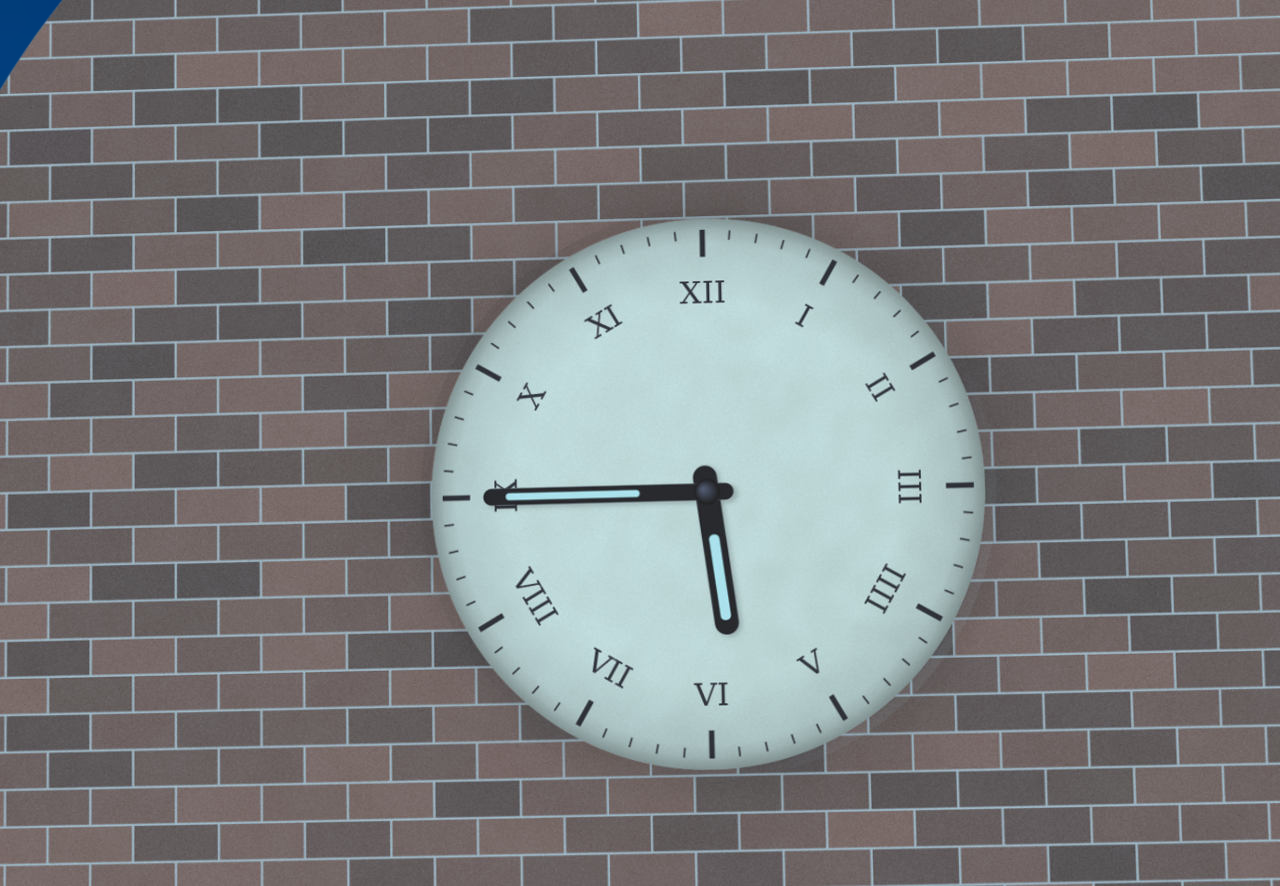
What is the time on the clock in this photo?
5:45
